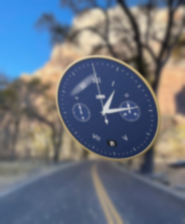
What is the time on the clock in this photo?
1:14
